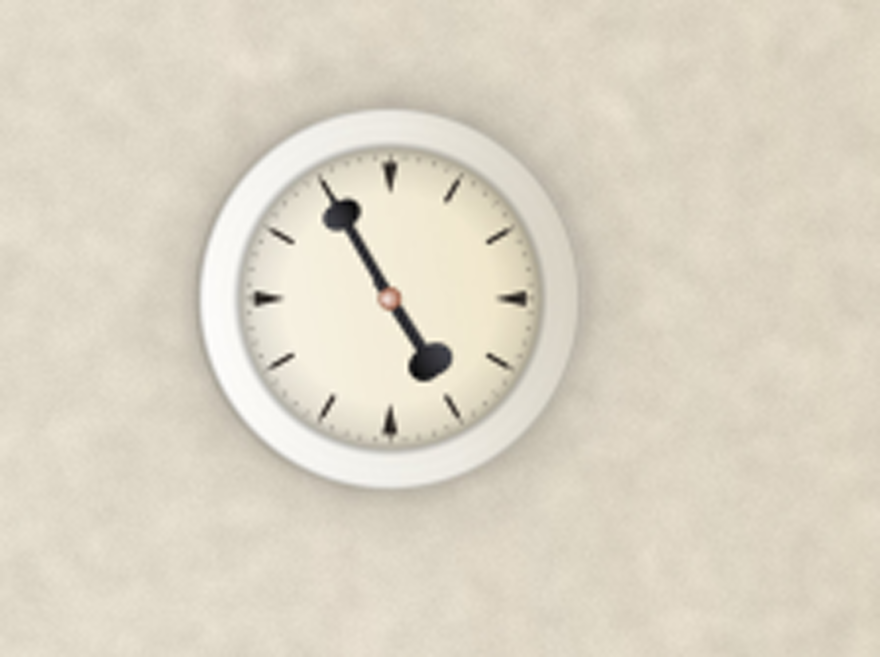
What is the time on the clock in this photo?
4:55
